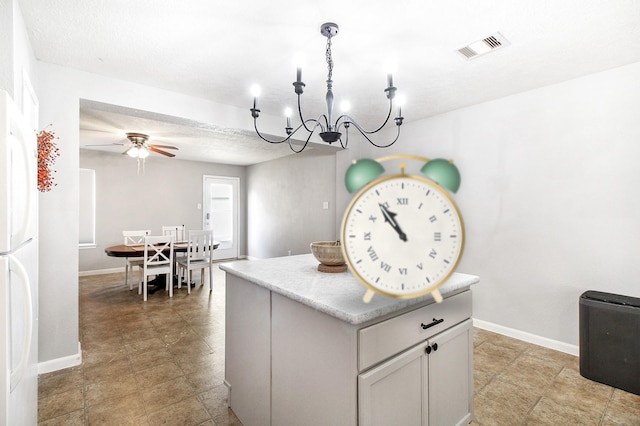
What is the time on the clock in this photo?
10:54
